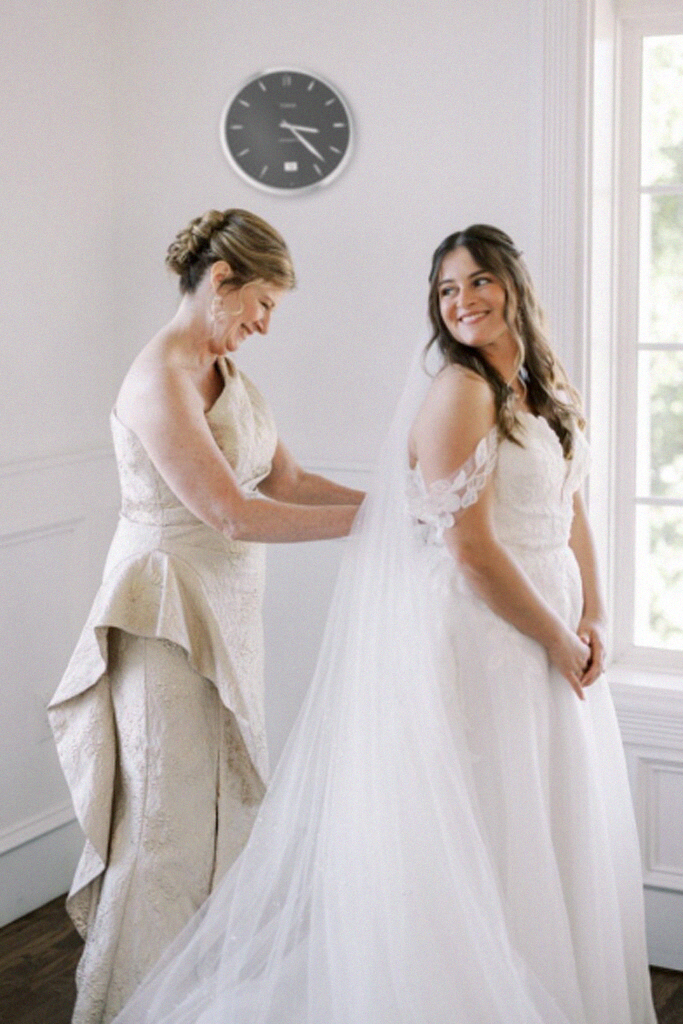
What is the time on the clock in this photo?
3:23
